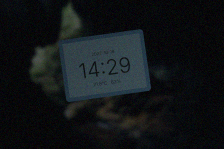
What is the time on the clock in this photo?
14:29
